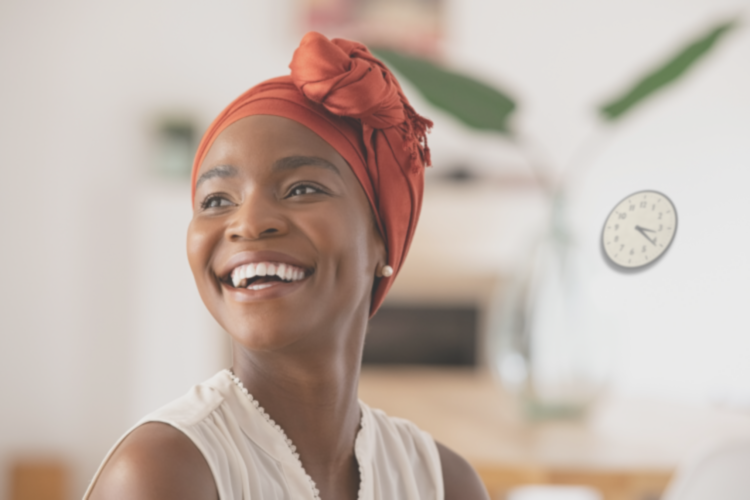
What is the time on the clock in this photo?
3:21
